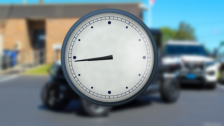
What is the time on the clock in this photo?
8:44
